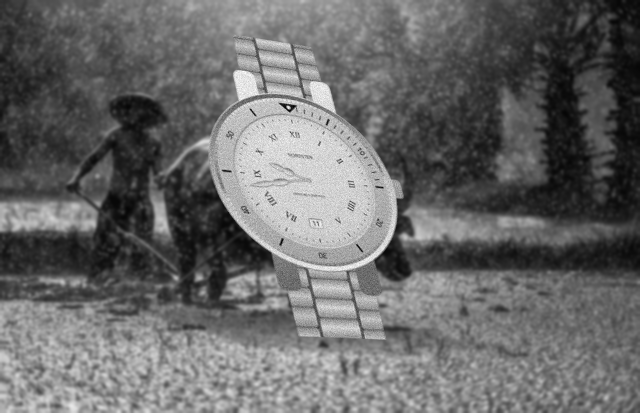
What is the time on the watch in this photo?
9:43
